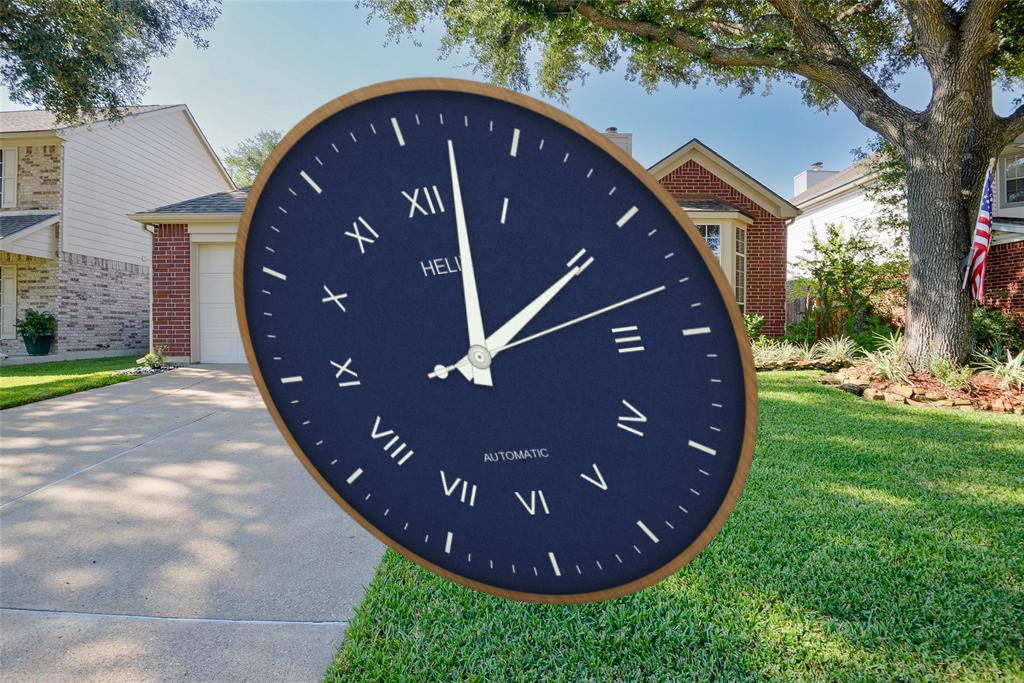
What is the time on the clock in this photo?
2:02:13
